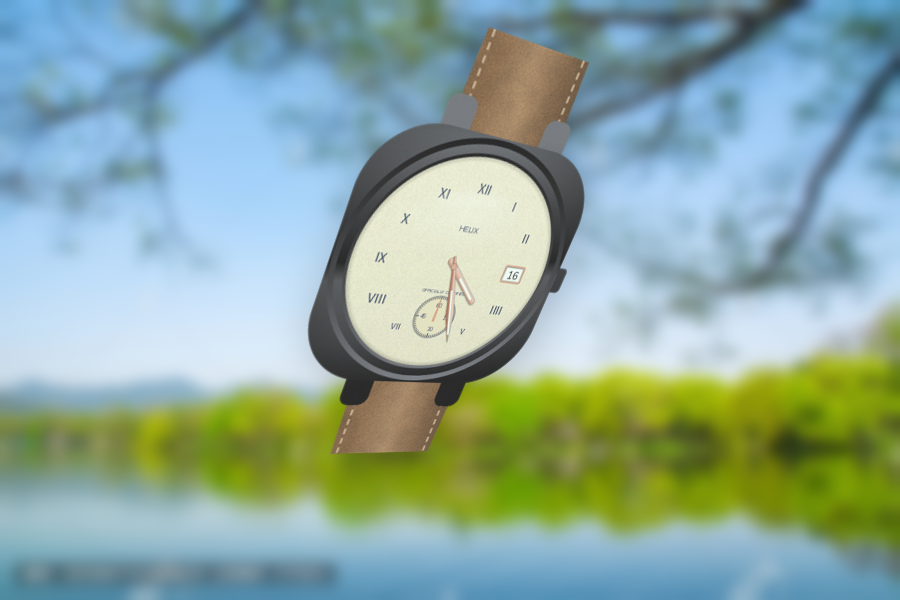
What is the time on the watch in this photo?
4:27
